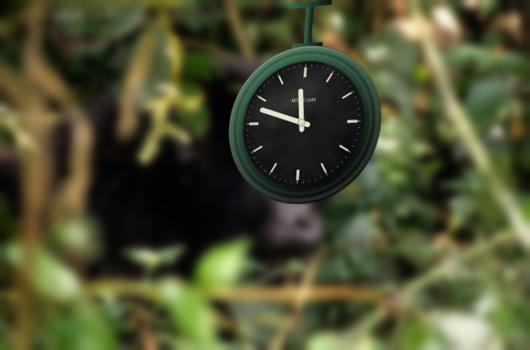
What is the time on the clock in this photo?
11:48
